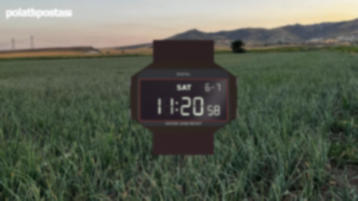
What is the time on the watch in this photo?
11:20
